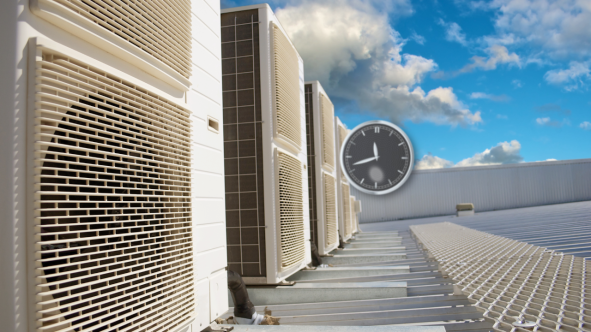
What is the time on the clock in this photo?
11:42
